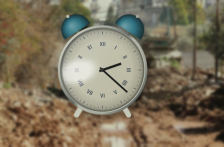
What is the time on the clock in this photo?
2:22
